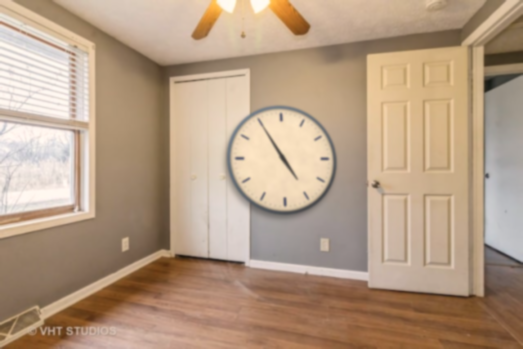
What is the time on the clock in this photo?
4:55
